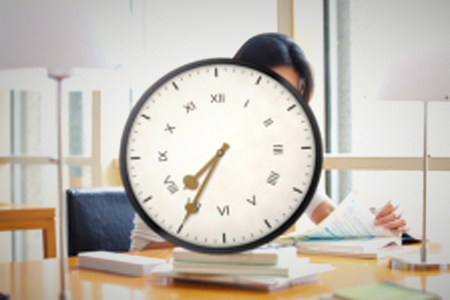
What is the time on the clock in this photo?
7:35
